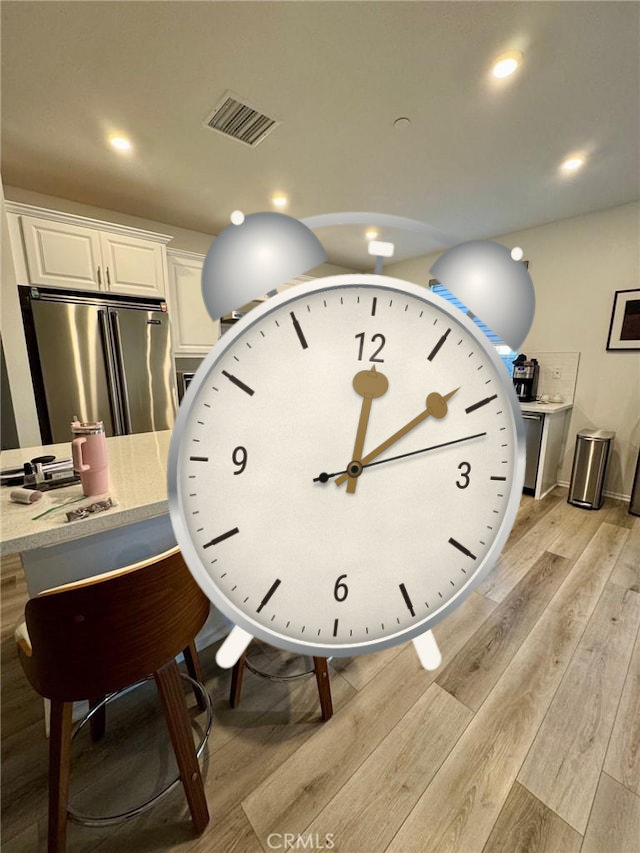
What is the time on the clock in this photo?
12:08:12
